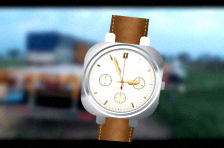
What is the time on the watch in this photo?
2:56
